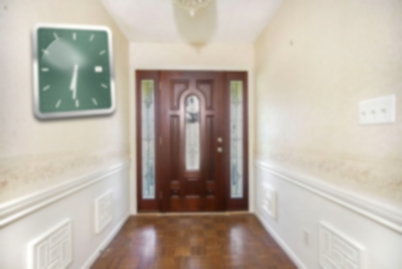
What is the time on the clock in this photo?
6:31
